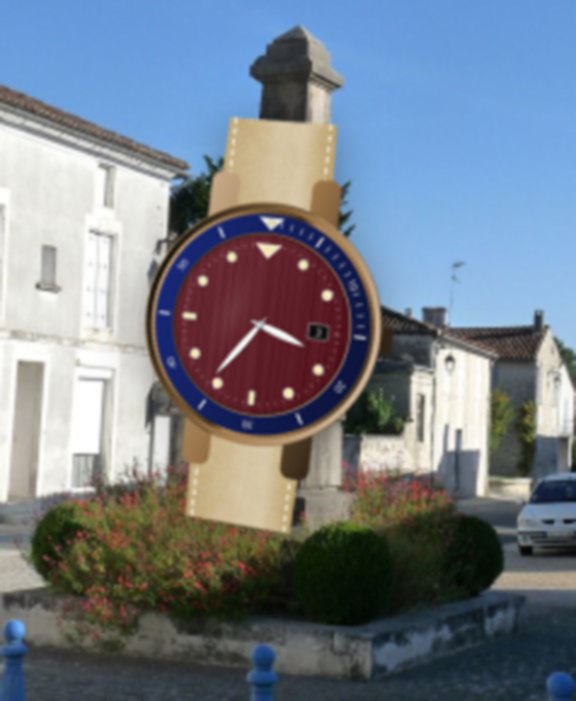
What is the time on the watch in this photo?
3:36
